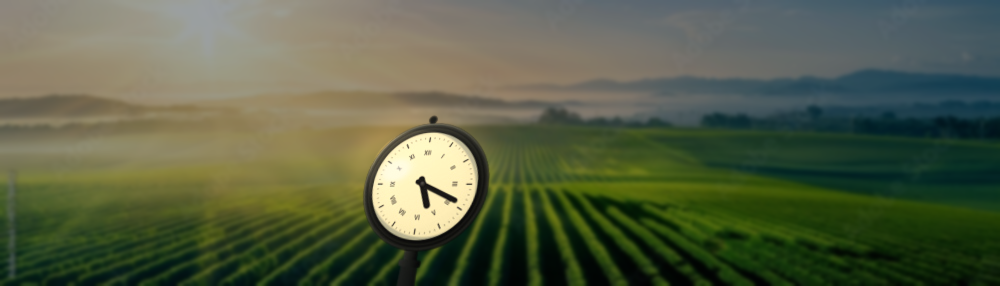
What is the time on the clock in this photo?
5:19
